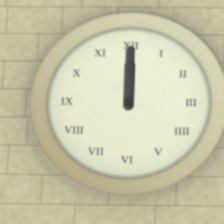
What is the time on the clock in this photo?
12:00
